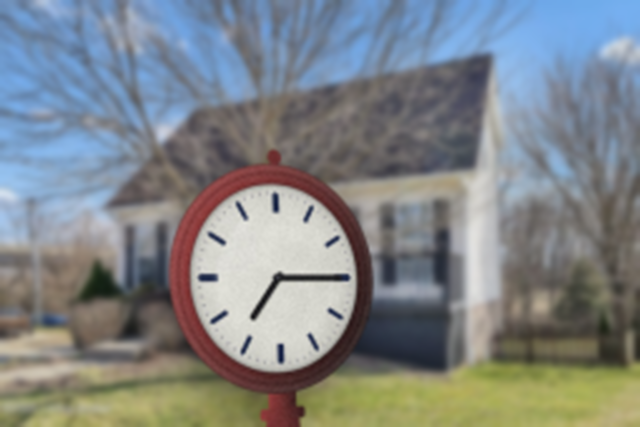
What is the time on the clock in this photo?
7:15
